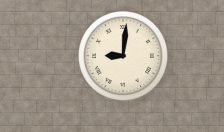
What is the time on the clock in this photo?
9:01
